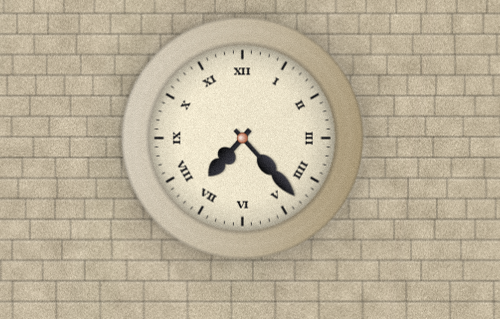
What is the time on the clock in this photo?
7:23
